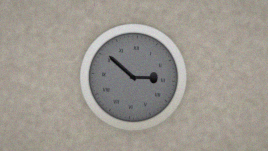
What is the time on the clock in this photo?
2:51
